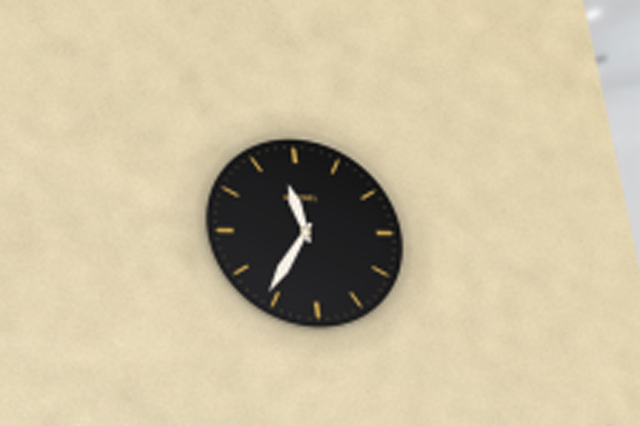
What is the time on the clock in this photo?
11:36
